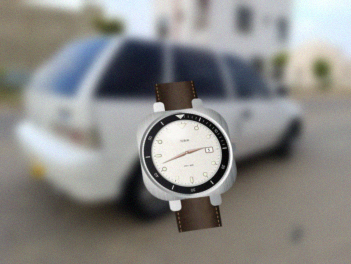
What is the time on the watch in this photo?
2:42
